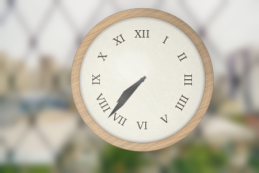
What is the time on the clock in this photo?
7:37
